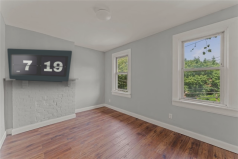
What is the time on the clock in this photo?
7:19
